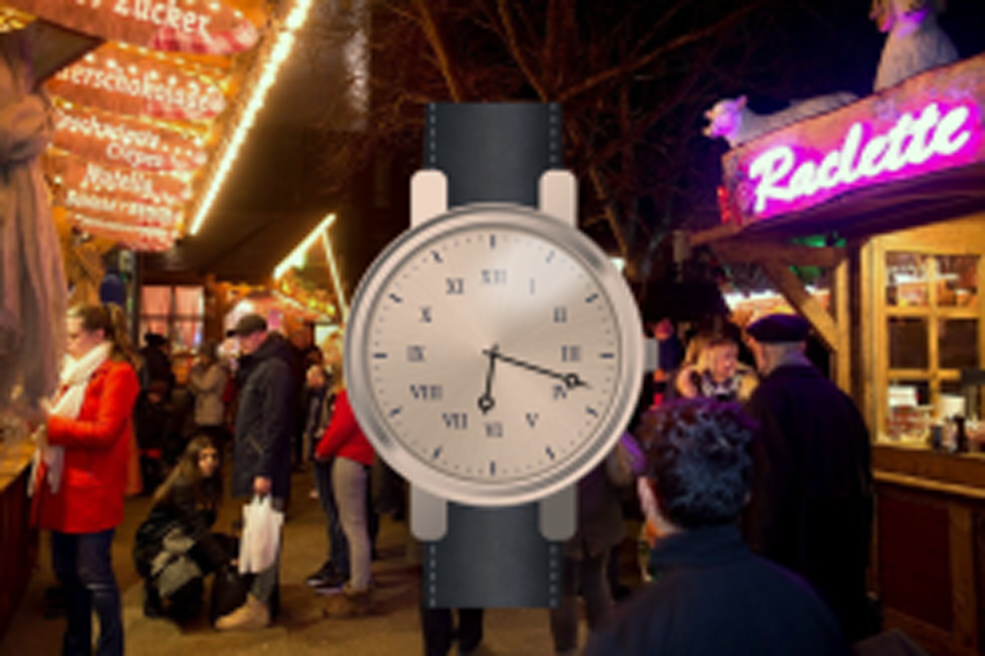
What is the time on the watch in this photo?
6:18
